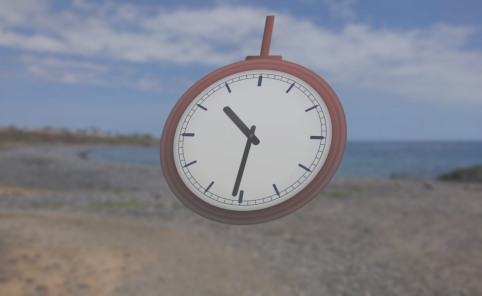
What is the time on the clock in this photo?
10:31
